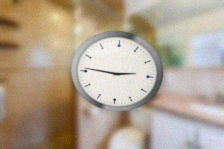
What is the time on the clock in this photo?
2:46
